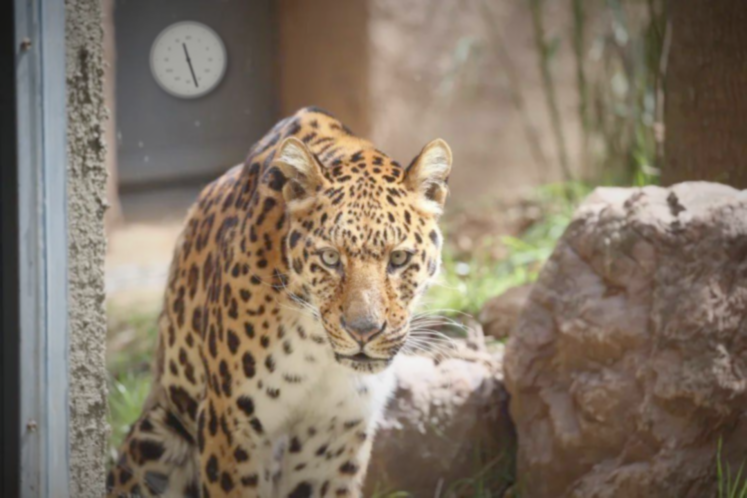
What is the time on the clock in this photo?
11:27
